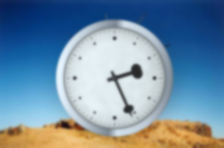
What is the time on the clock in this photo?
2:26
